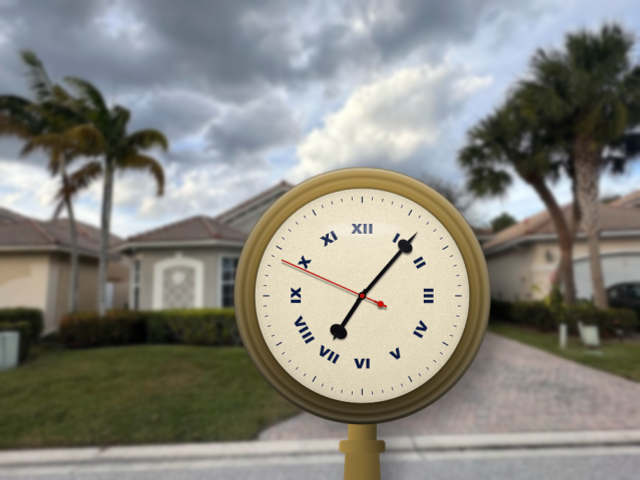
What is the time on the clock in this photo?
7:06:49
